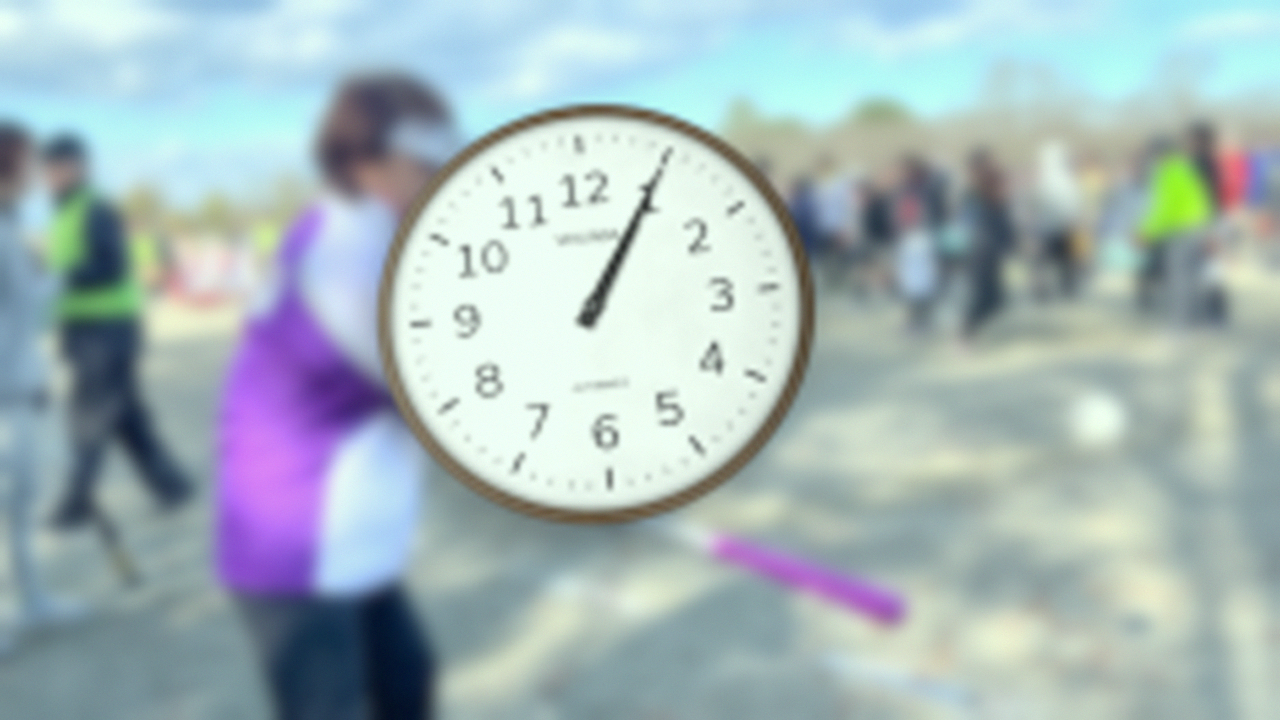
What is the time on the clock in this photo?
1:05
